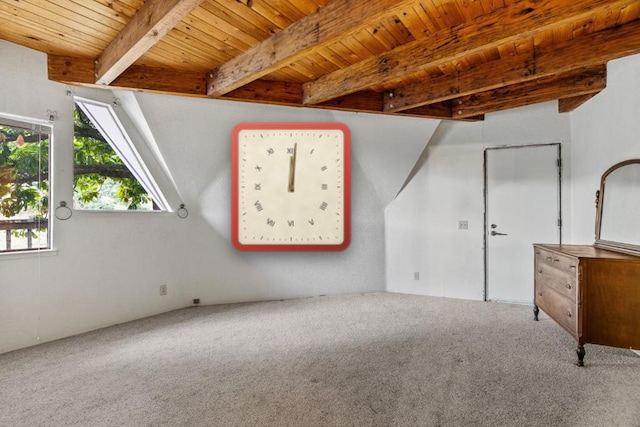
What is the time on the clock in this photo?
12:01
